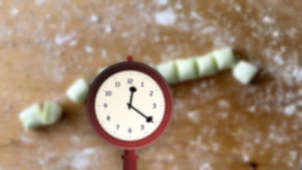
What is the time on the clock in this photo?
12:21
